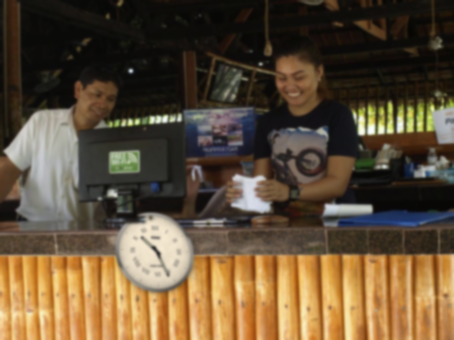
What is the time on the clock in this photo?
10:26
